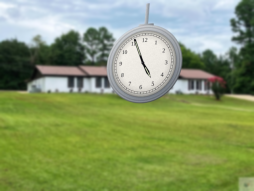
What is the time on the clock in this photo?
4:56
